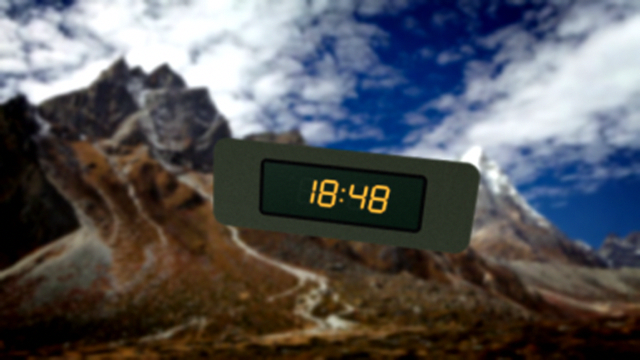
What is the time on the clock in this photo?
18:48
